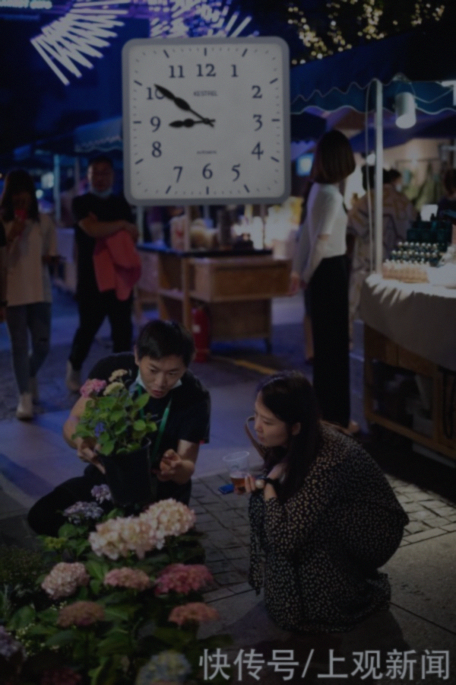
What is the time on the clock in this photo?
8:51
